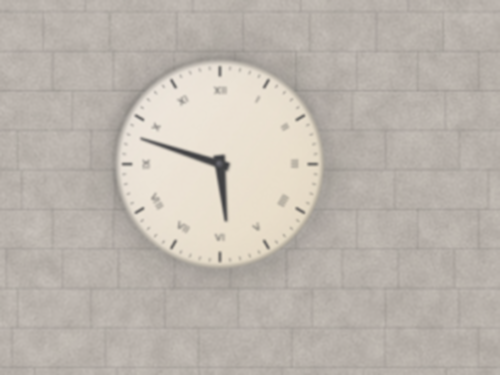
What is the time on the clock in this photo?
5:48
